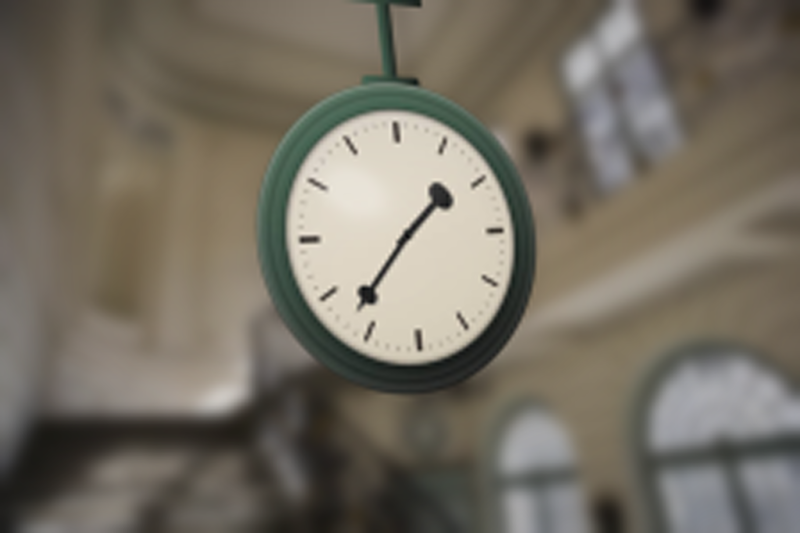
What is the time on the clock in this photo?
1:37
